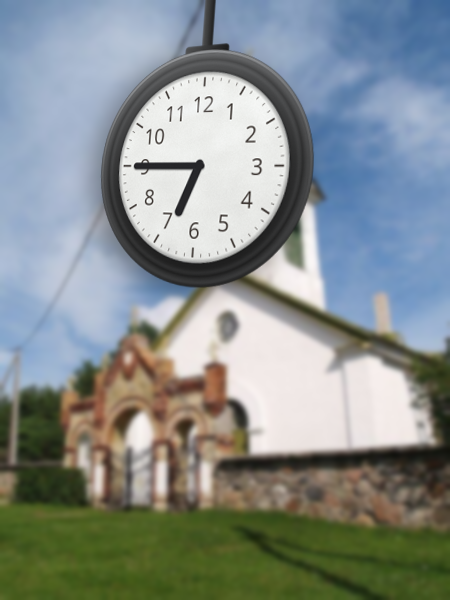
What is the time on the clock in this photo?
6:45
